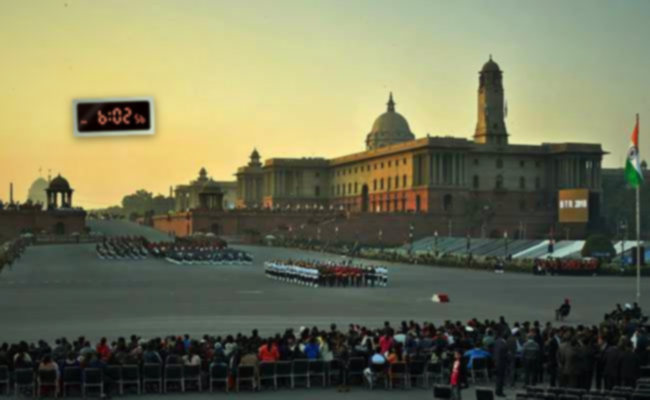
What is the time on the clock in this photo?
6:02
